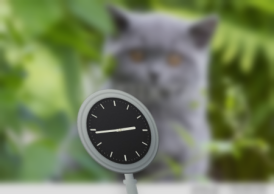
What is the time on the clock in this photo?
2:44
